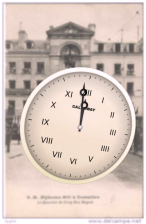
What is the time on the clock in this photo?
11:59
